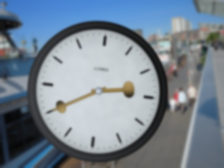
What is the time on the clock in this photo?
2:40
